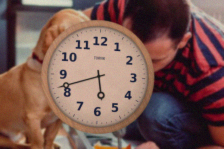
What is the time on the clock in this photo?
5:42
